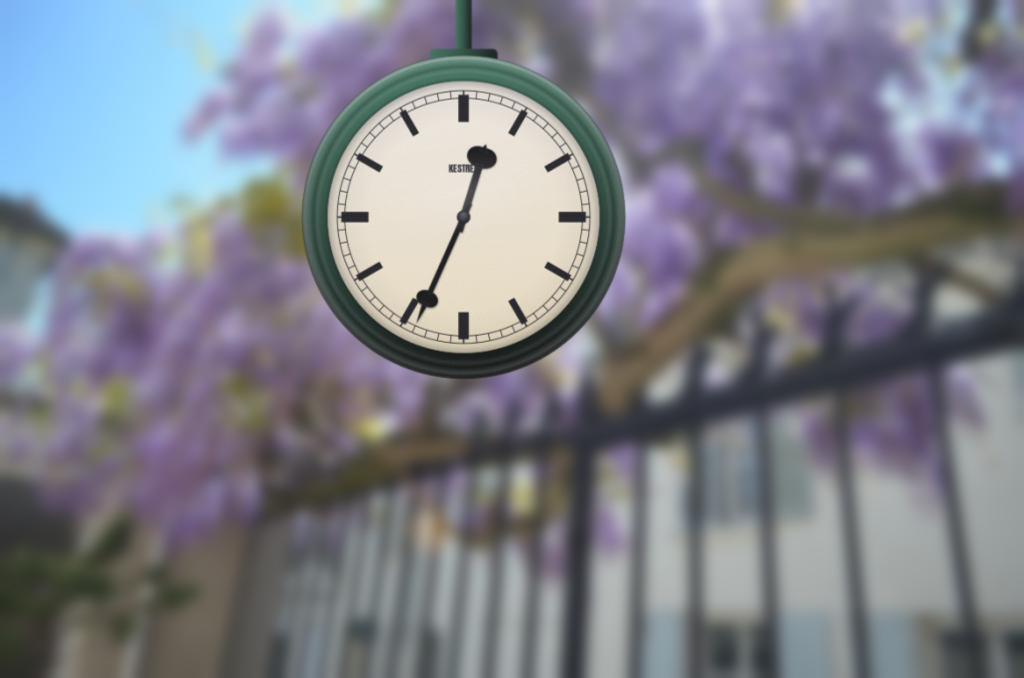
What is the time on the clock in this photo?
12:34
